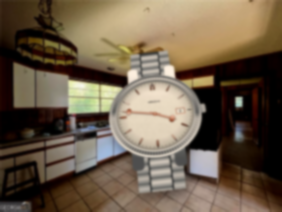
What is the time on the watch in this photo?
3:47
